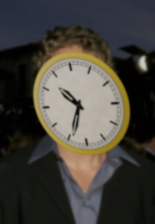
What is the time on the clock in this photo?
10:34
